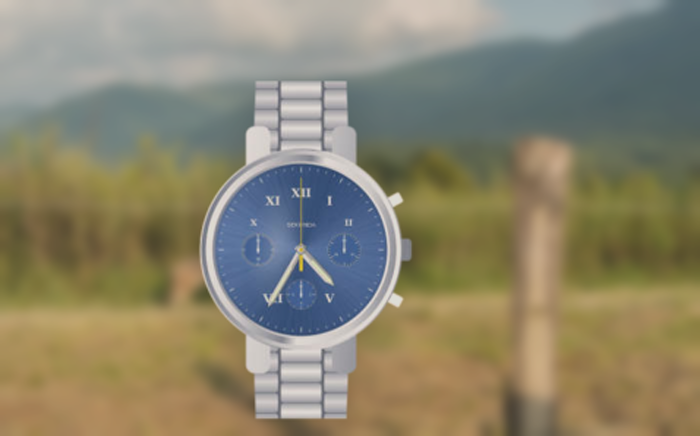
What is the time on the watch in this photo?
4:35
